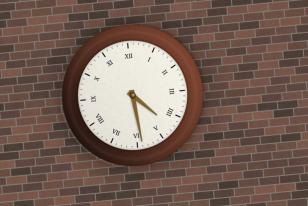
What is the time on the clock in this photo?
4:29
